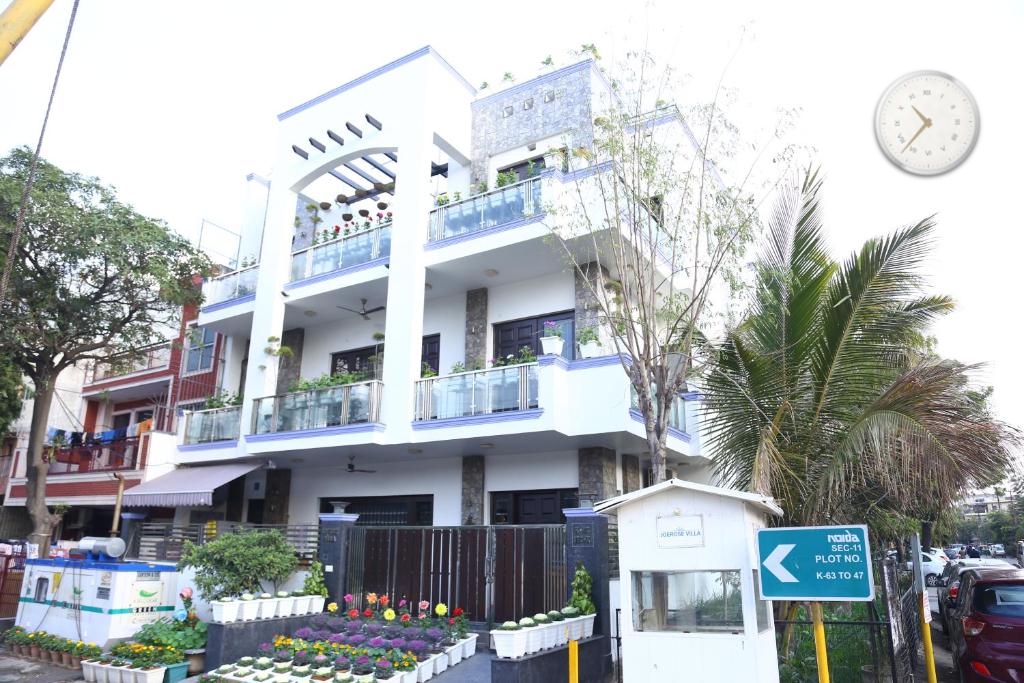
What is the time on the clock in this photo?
10:37
